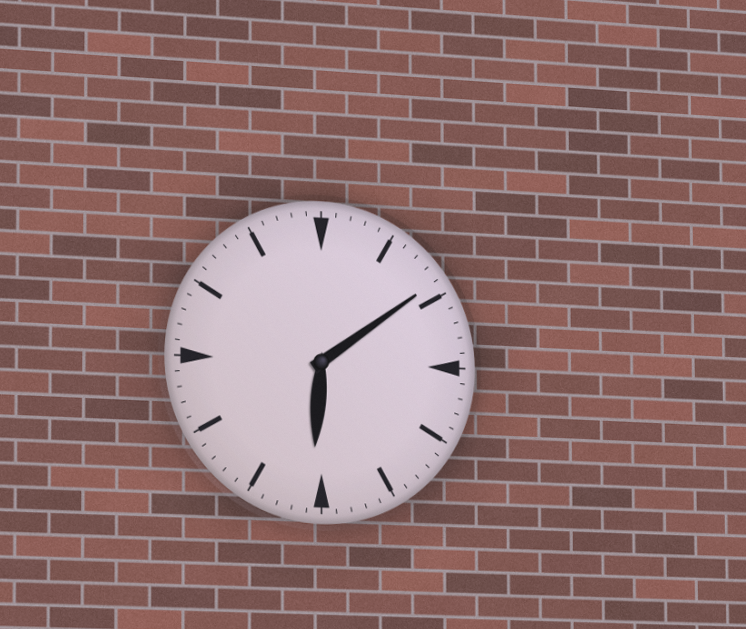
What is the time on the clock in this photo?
6:09
